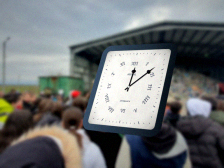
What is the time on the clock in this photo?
12:08
